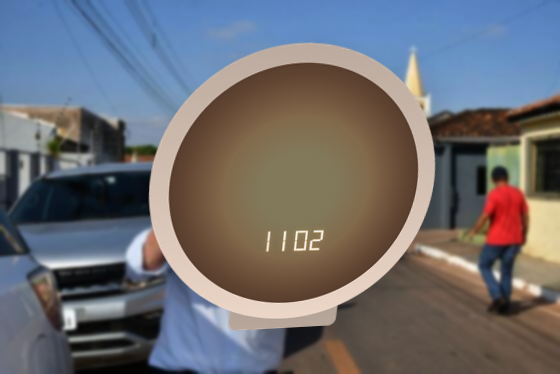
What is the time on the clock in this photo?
11:02
